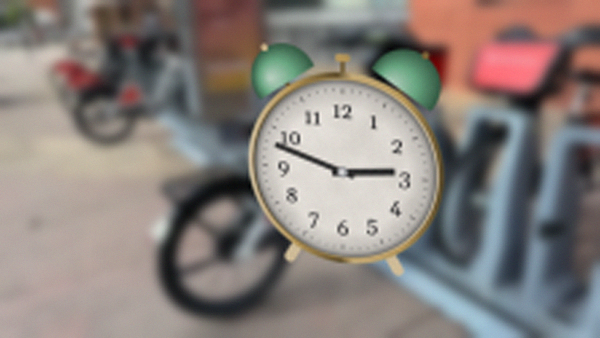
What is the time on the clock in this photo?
2:48
